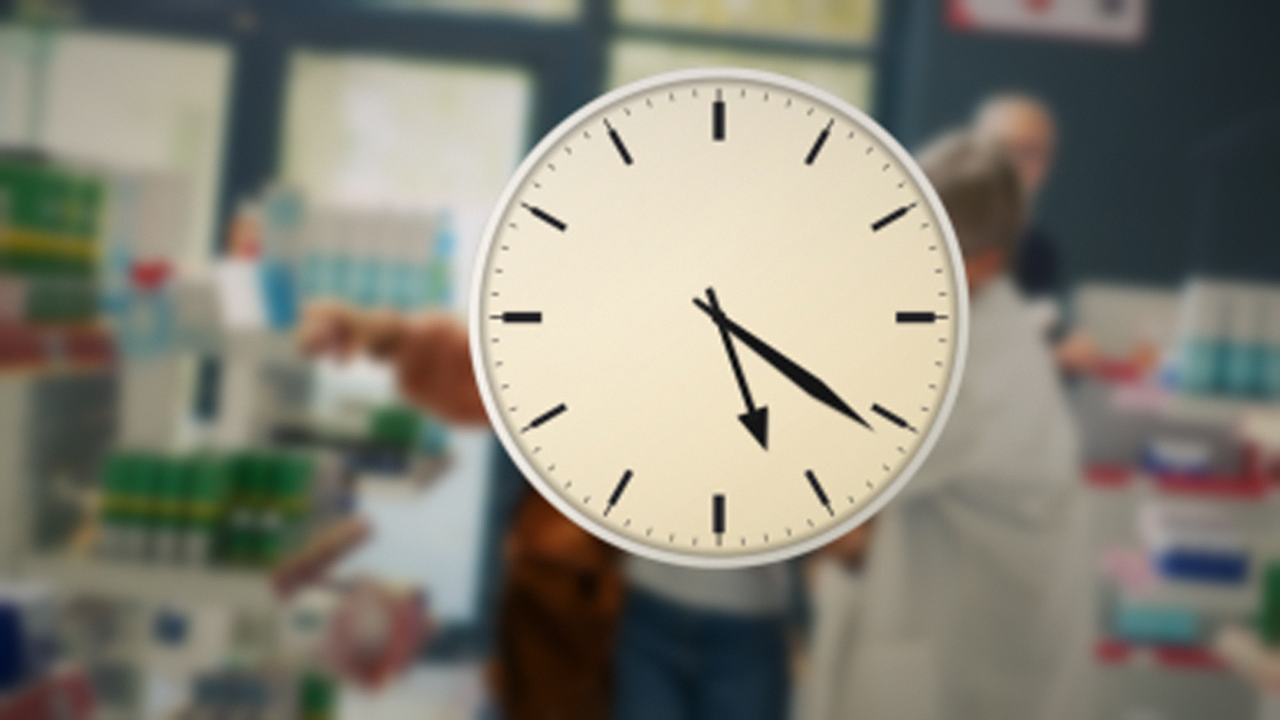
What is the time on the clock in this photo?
5:21
